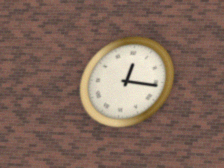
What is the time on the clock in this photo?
12:16
